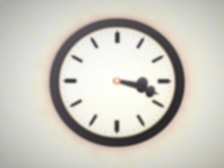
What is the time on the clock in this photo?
3:18
